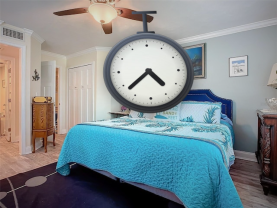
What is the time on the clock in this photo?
4:38
